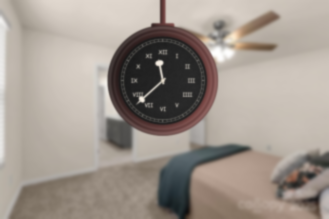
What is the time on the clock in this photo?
11:38
